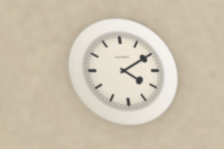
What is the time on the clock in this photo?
4:10
